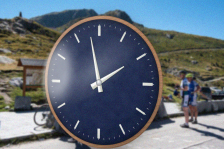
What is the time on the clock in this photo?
1:58
